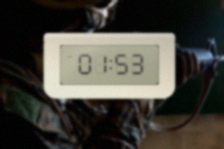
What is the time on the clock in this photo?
1:53
